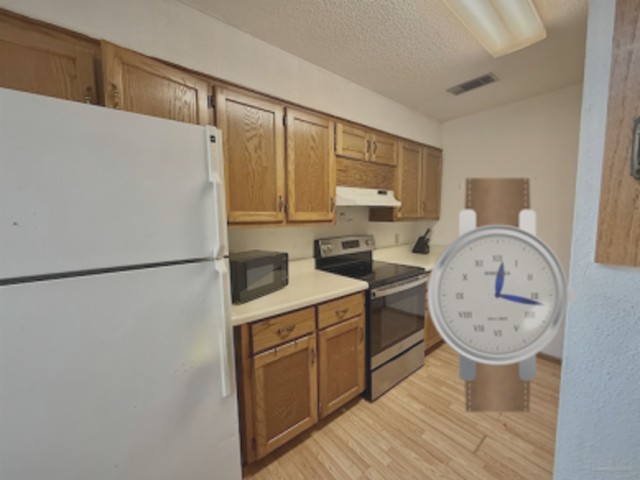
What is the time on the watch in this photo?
12:17
